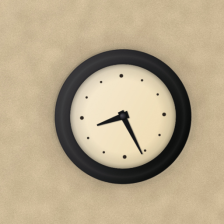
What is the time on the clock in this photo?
8:26
